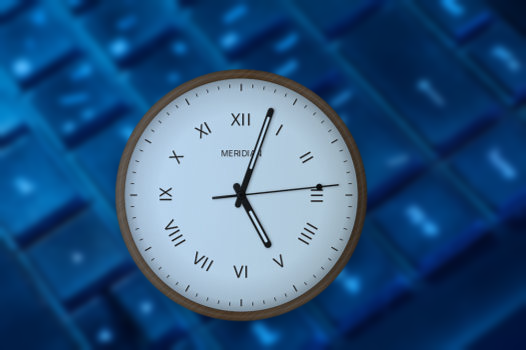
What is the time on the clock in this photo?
5:03:14
